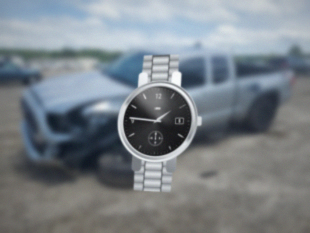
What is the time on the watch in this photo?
1:46
